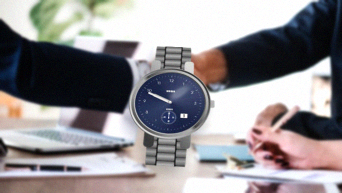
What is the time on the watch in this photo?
9:49
